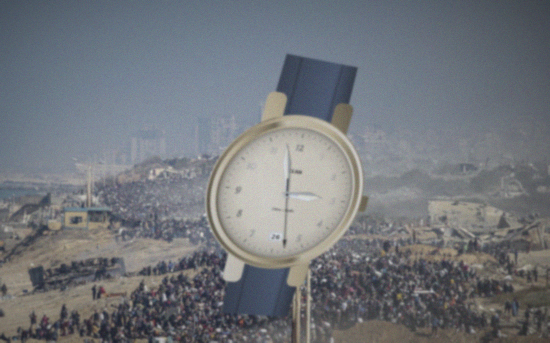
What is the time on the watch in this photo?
2:57:28
